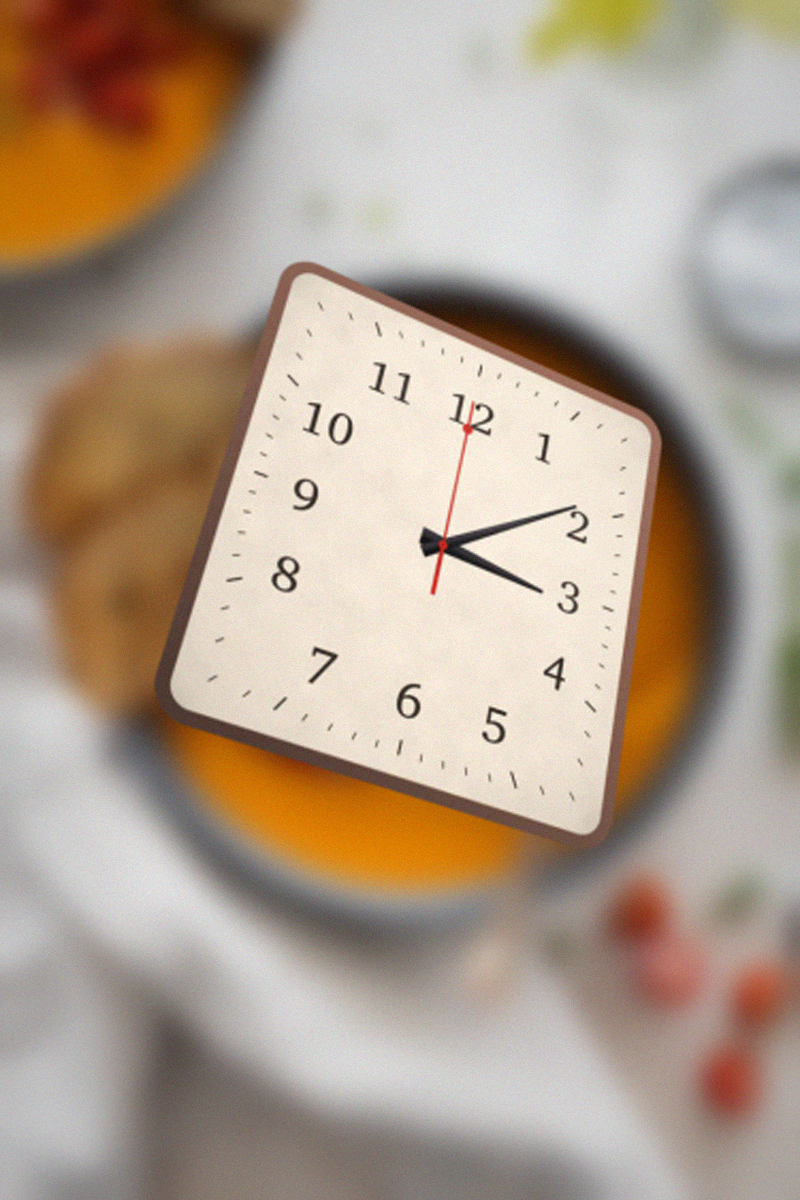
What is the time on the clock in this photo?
3:09:00
